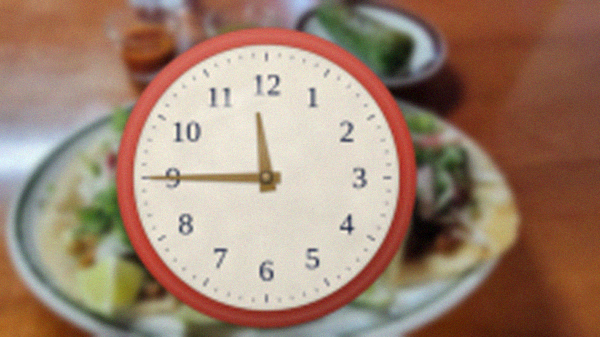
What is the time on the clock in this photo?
11:45
